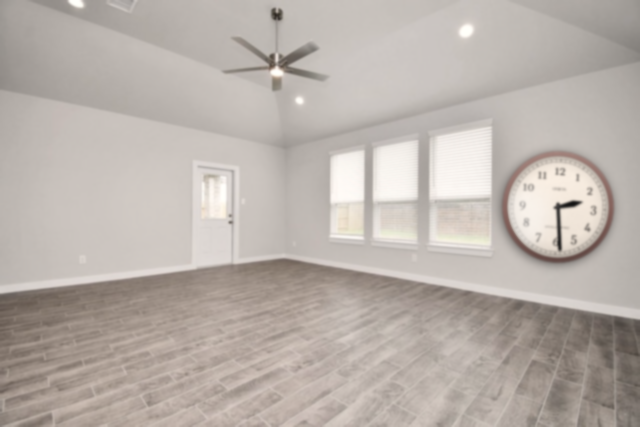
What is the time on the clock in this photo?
2:29
